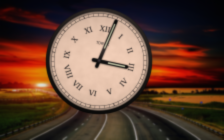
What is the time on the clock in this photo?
3:02
